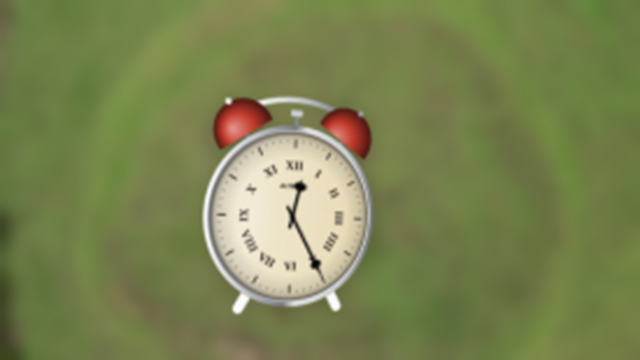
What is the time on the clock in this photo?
12:25
